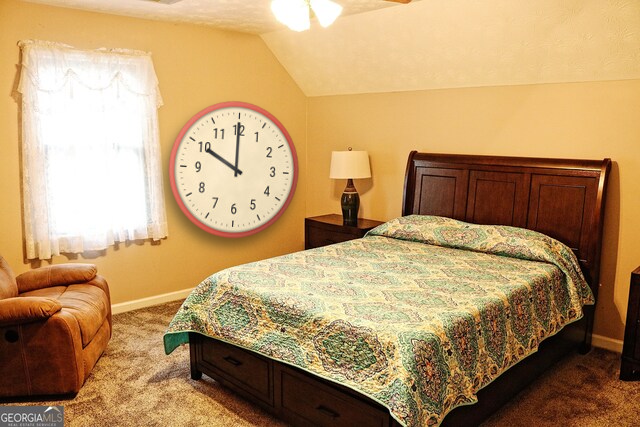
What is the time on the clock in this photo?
10:00
